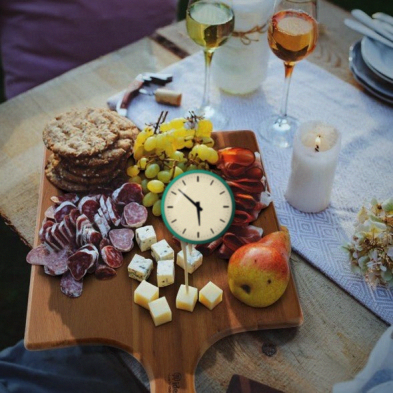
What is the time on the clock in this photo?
5:52
